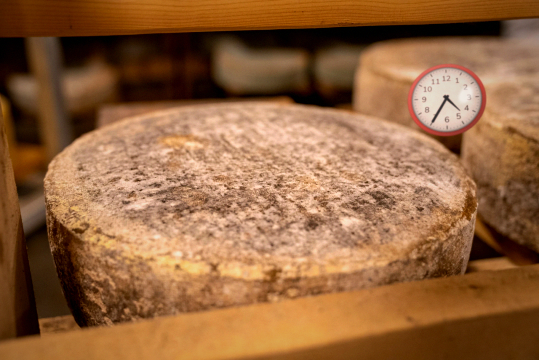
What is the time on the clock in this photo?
4:35
